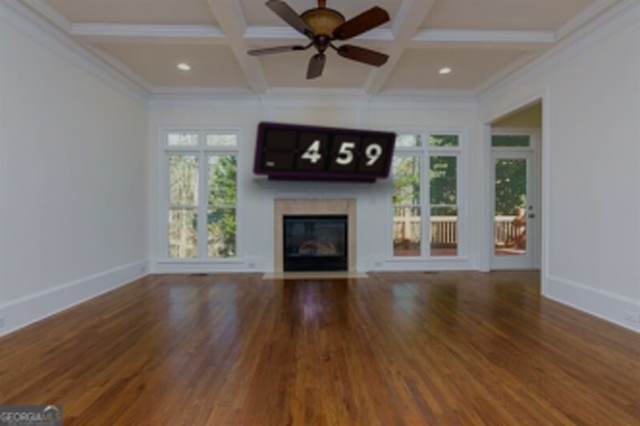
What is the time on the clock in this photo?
4:59
